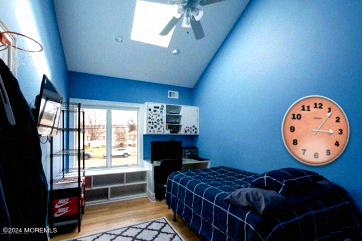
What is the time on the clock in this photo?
3:06
